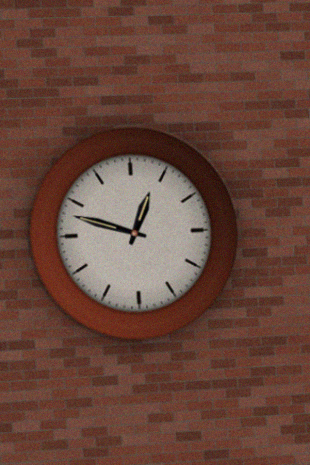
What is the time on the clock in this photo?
12:48
